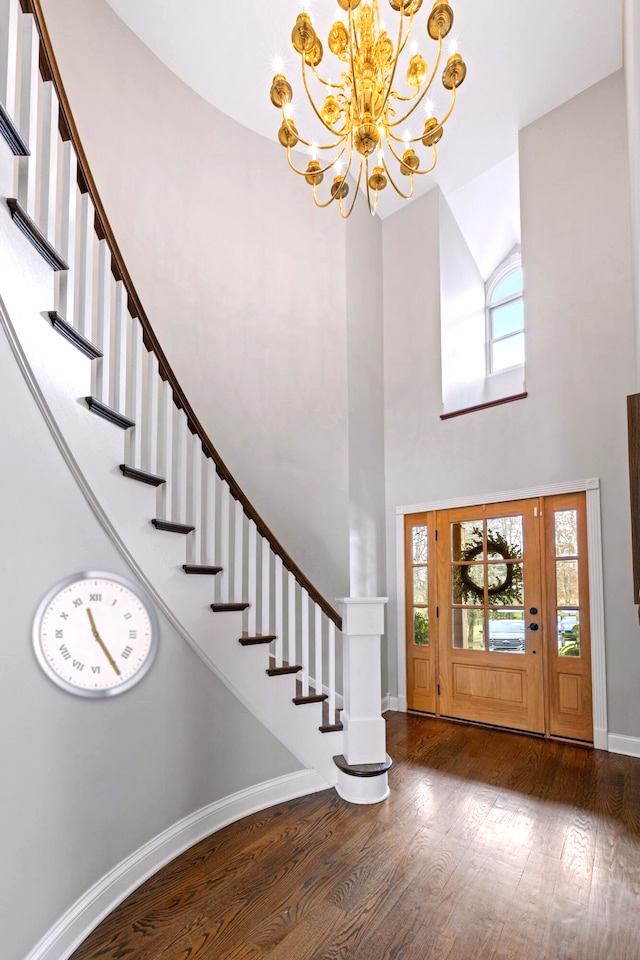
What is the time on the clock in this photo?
11:25
